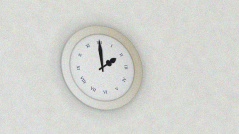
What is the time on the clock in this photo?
2:00
